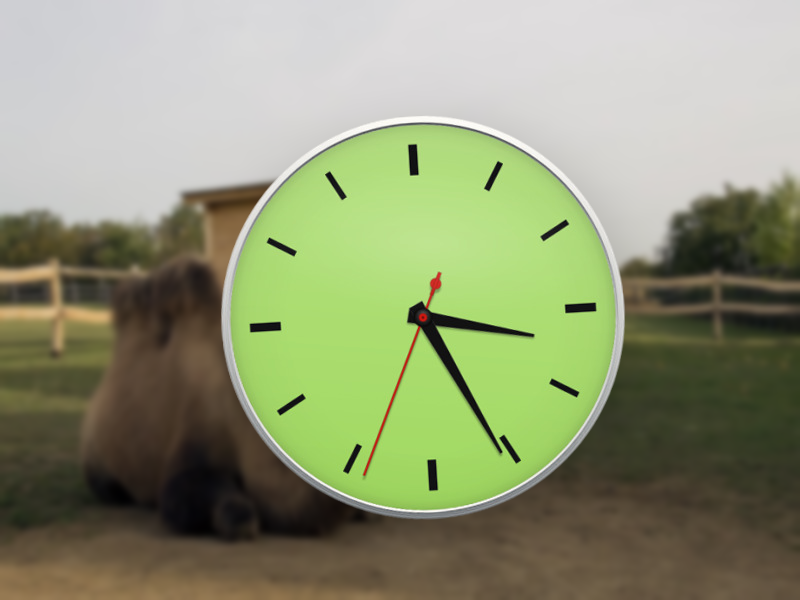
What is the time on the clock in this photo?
3:25:34
